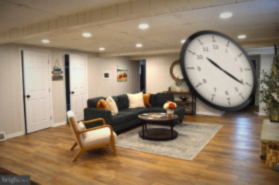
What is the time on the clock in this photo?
10:21
